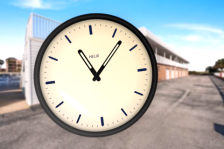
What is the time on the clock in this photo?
11:07
